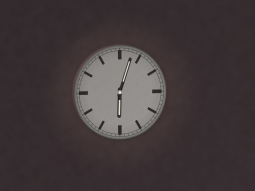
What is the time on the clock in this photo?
6:03
